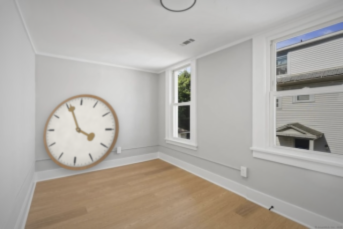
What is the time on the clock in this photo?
3:56
